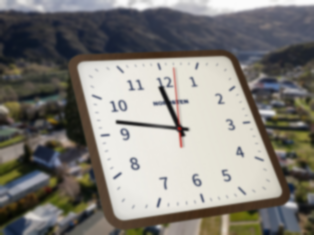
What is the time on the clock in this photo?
11:47:02
